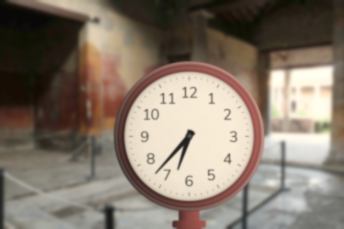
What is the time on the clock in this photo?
6:37
